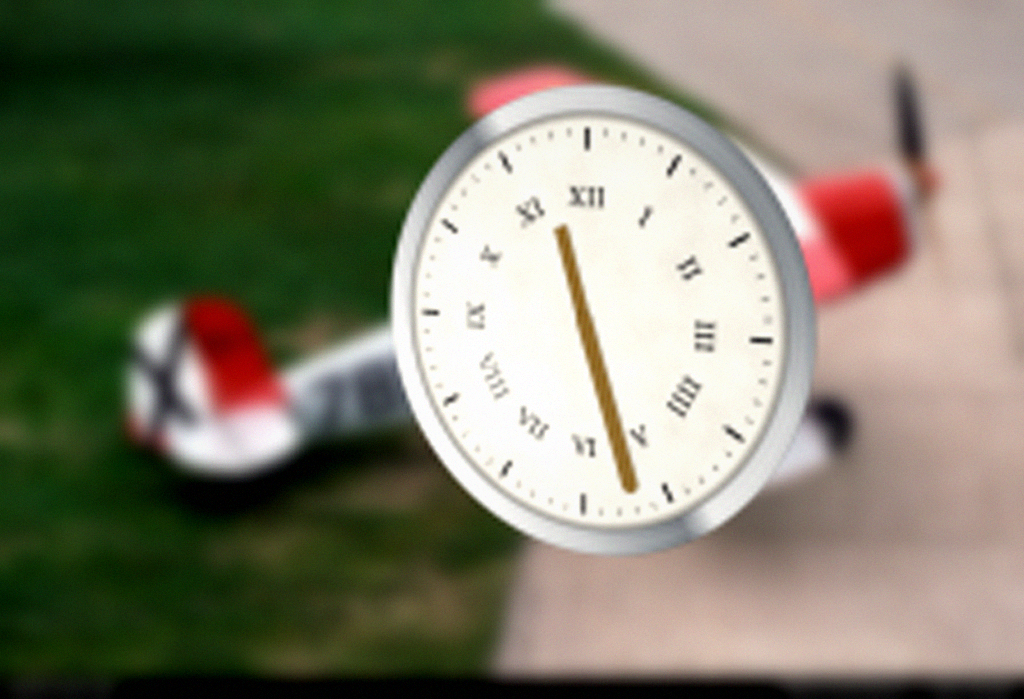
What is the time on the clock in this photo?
11:27
